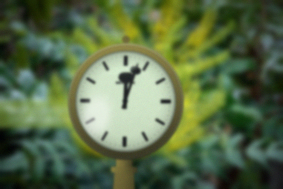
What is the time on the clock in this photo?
12:03
